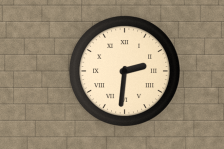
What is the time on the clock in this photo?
2:31
